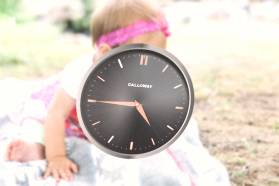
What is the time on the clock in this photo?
4:45
